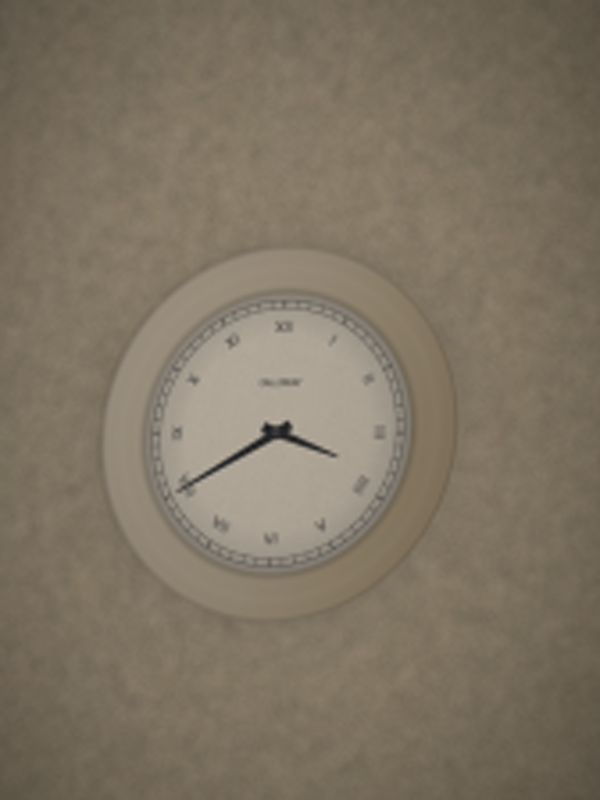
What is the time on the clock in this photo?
3:40
